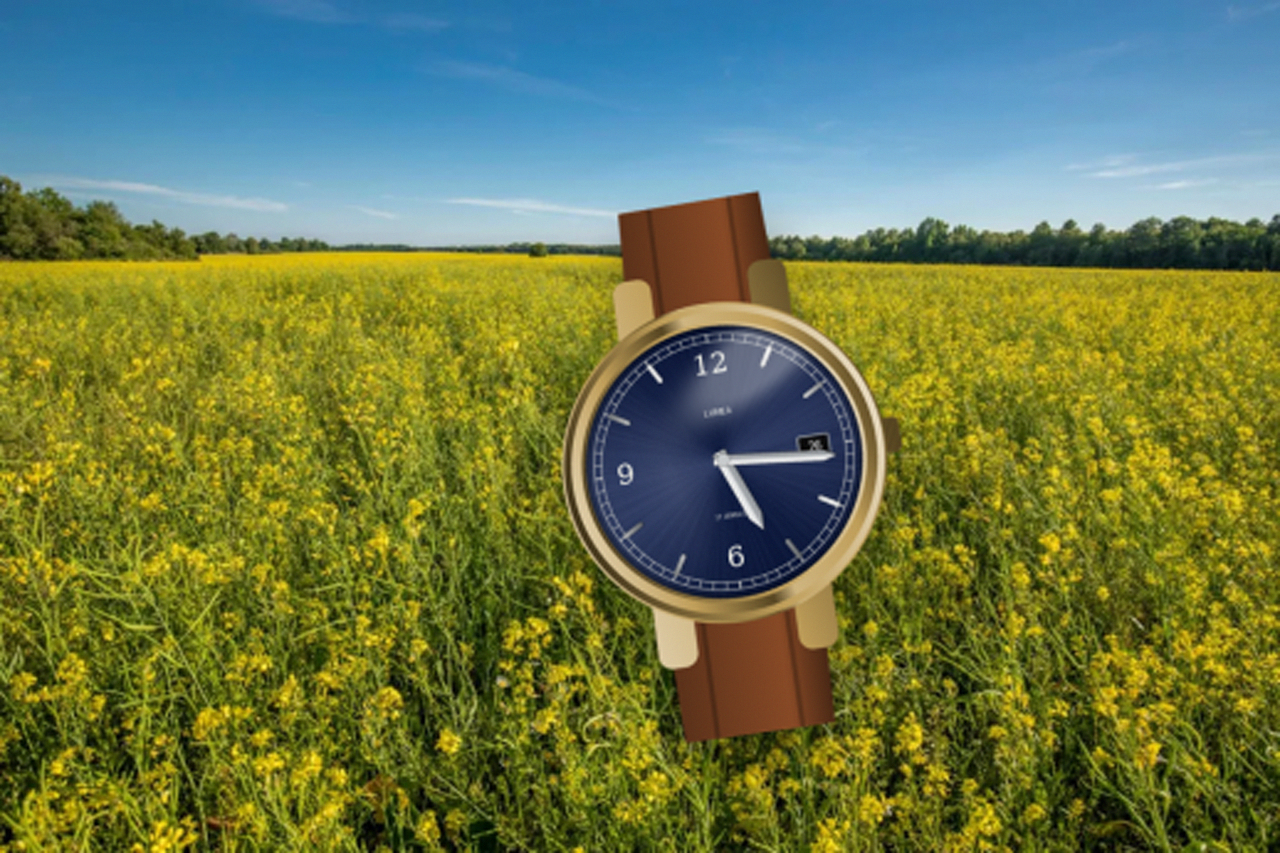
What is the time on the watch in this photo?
5:16
